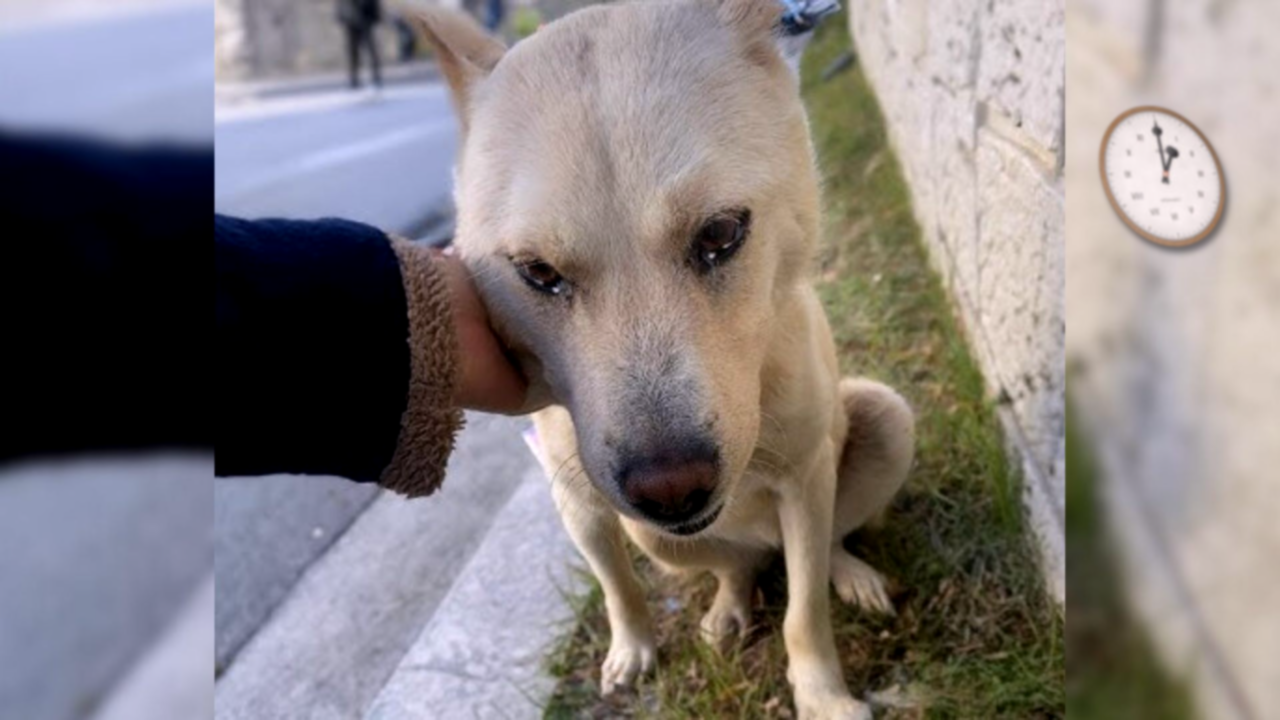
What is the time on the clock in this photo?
1:00
